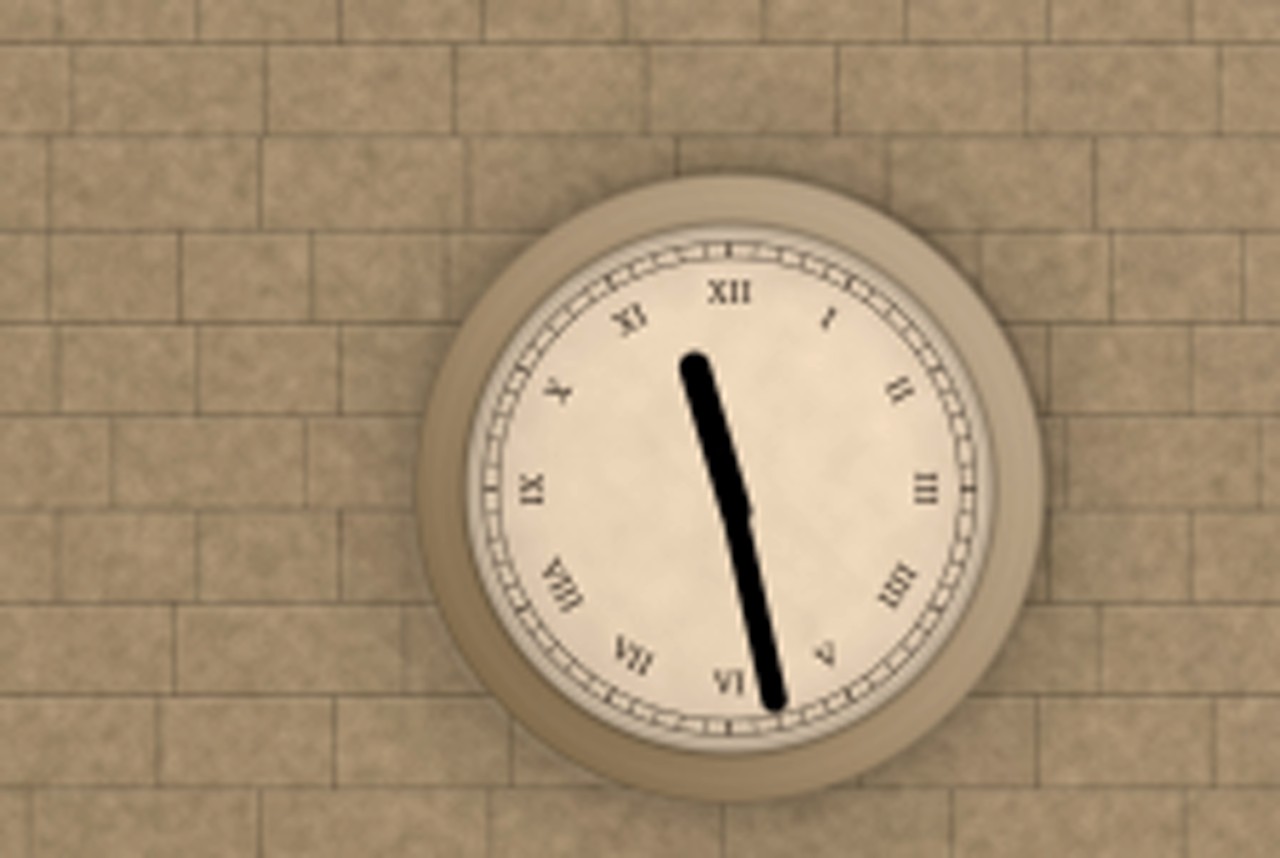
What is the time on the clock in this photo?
11:28
